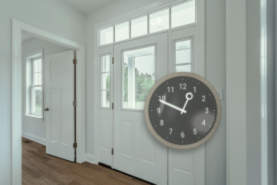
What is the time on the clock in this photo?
12:49
